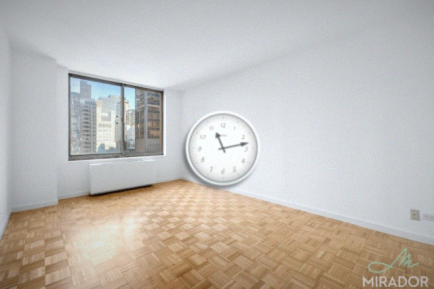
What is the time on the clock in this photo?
11:13
